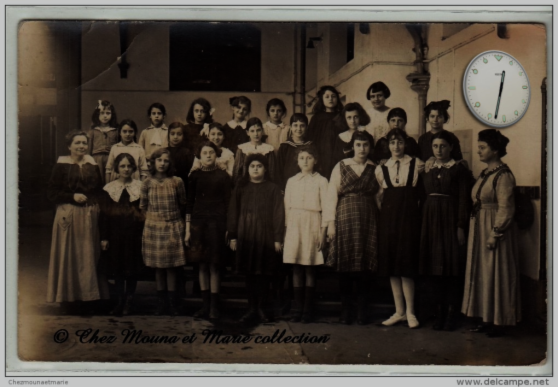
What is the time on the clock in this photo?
12:33
